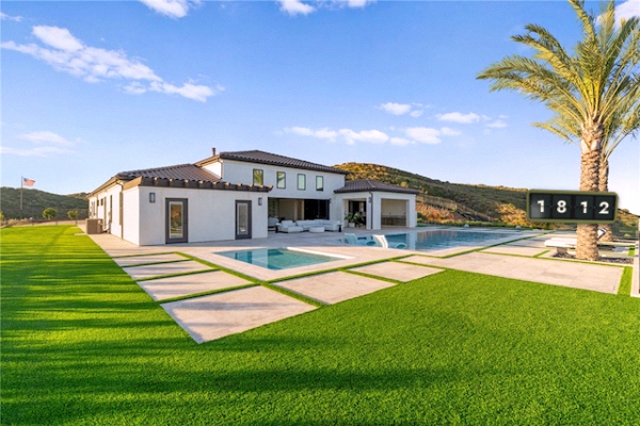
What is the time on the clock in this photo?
18:12
